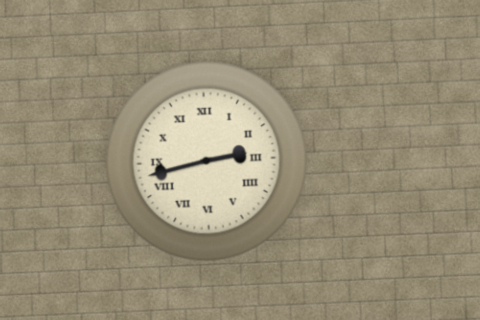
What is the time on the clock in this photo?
2:43
